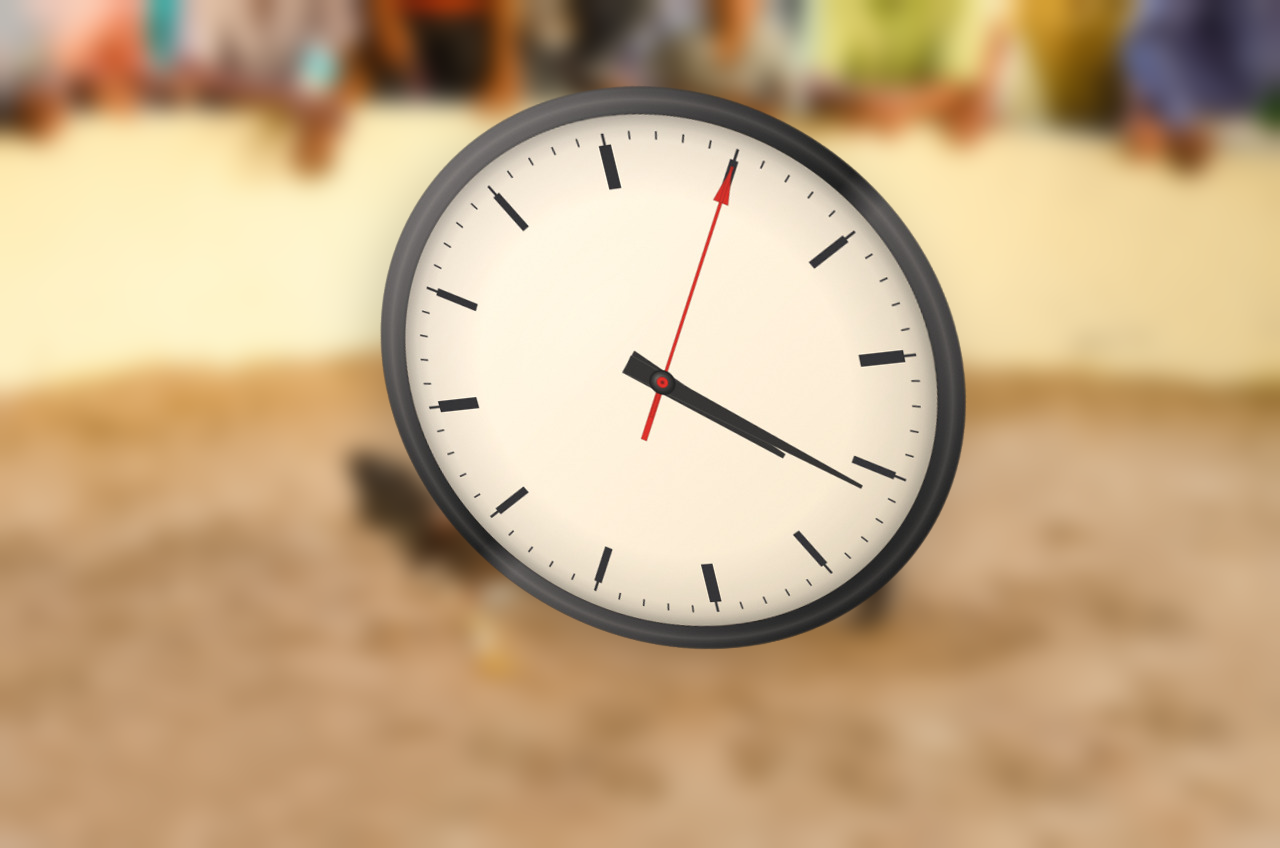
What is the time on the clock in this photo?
4:21:05
